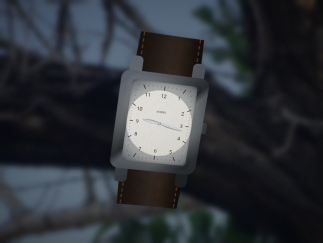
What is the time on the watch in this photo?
9:17
